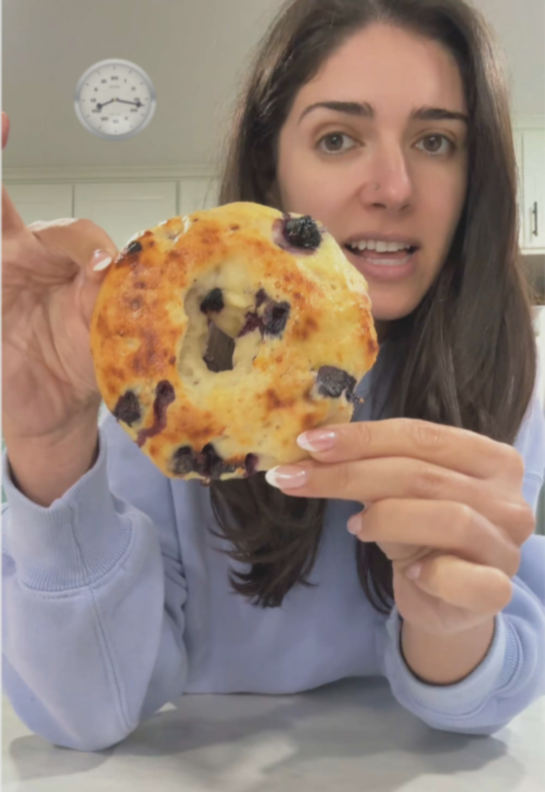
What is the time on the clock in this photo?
8:17
